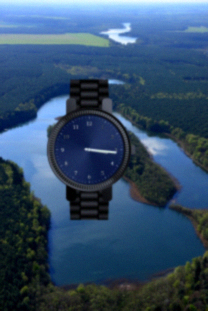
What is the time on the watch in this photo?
3:16
